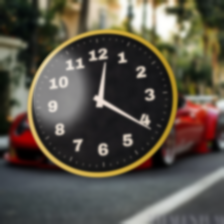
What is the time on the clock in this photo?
12:21
